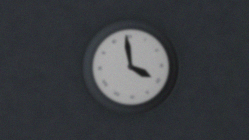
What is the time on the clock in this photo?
3:59
